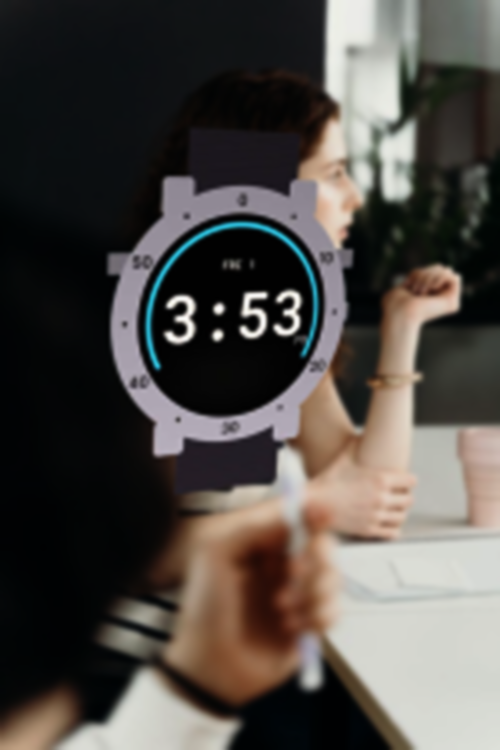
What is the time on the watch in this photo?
3:53
